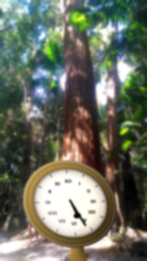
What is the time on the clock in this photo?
5:26
